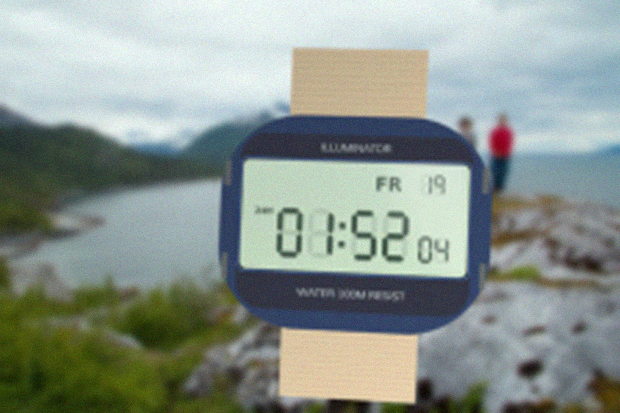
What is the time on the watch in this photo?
1:52:04
